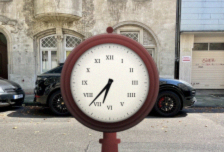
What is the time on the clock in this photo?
6:37
